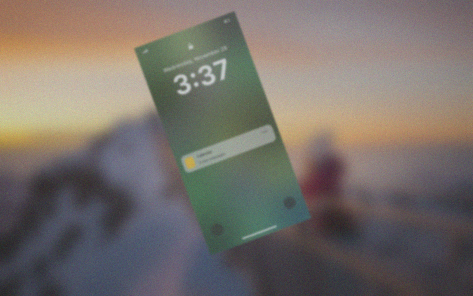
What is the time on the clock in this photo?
3:37
